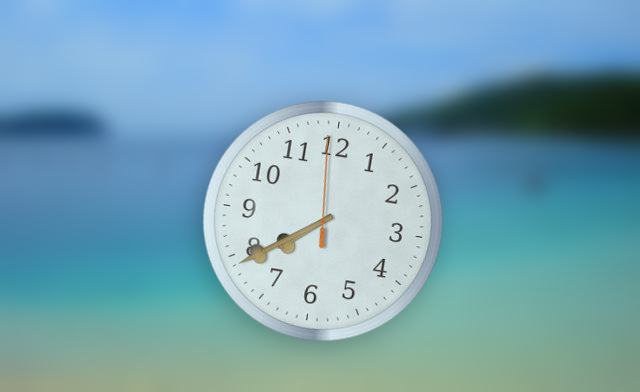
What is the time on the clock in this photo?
7:38:59
